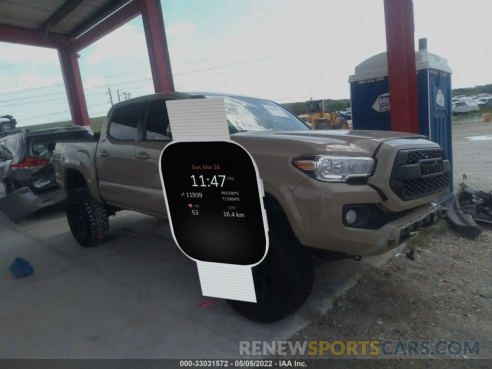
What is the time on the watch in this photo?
11:47
